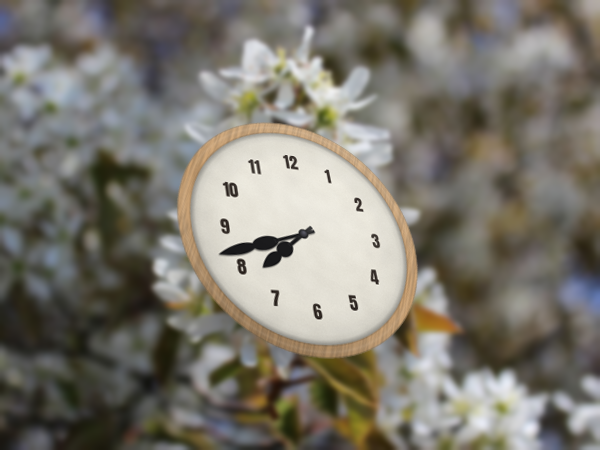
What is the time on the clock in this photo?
7:42
